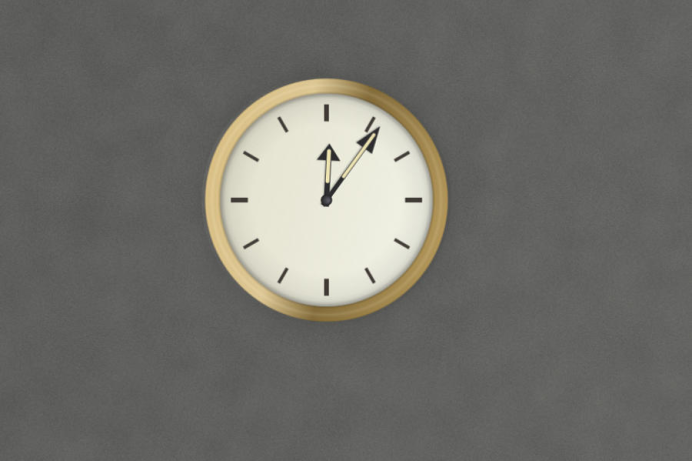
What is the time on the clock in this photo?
12:06
